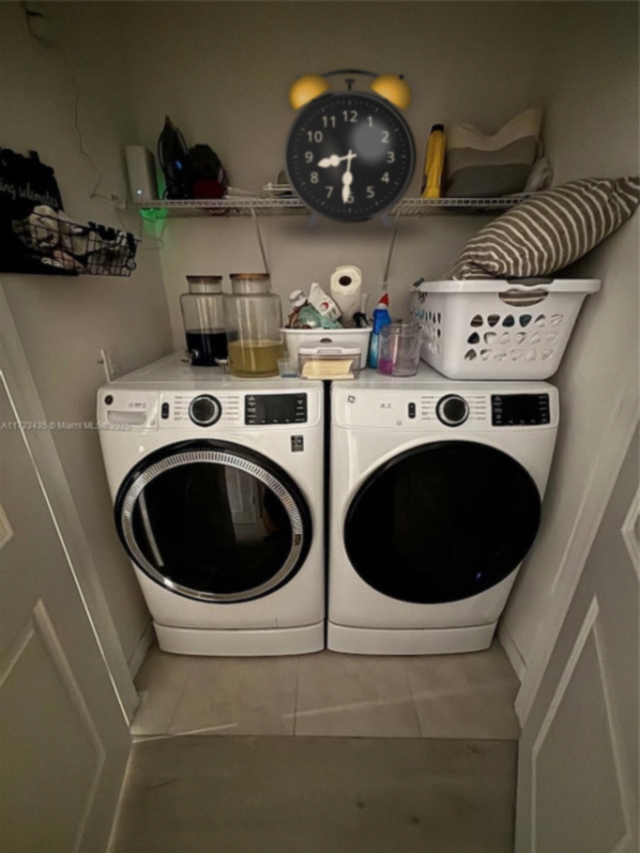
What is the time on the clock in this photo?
8:31
